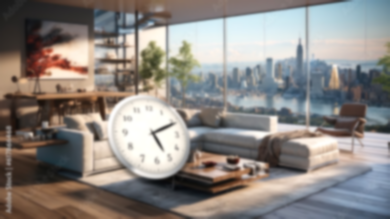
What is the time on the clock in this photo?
5:11
